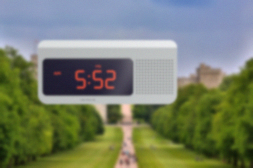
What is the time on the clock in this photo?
5:52
